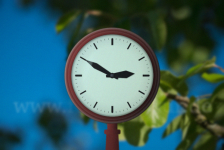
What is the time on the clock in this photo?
2:50
